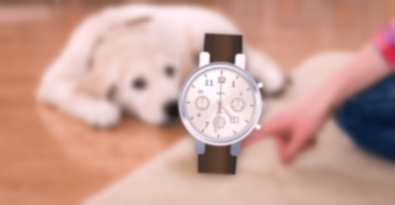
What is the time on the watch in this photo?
4:31
